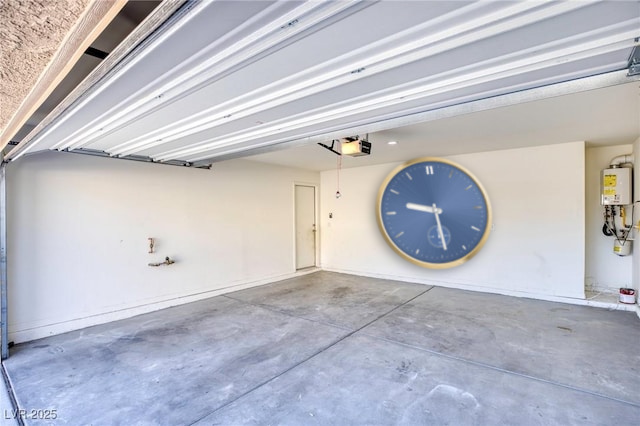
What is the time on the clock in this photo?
9:29
